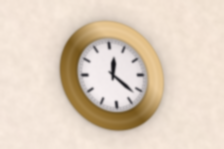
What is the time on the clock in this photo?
12:22
